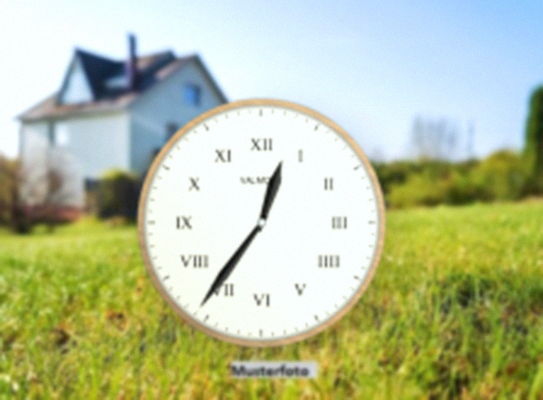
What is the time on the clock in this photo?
12:36
